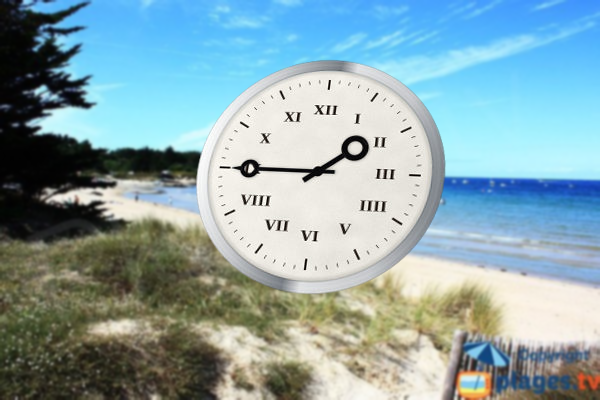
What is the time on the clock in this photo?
1:45
